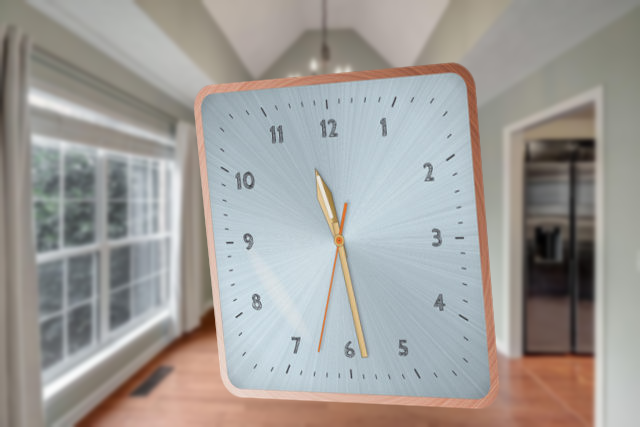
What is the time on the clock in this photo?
11:28:33
